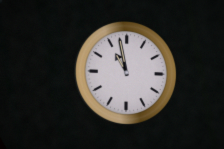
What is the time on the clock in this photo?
10:58
